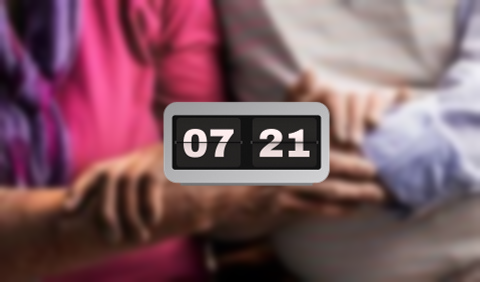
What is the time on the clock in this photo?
7:21
